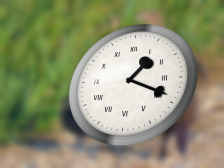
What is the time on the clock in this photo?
1:19
